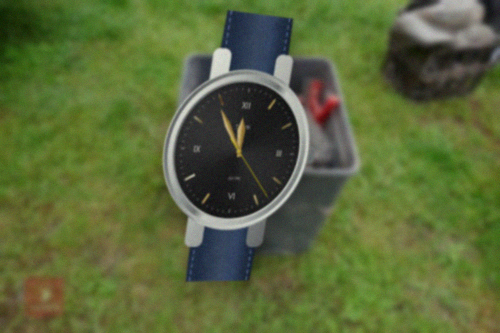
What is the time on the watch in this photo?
11:54:23
